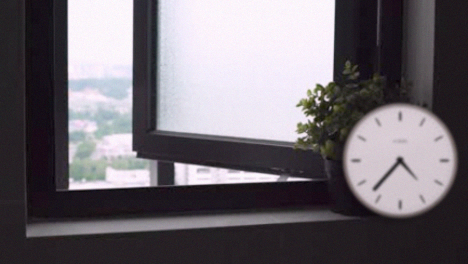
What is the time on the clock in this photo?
4:37
